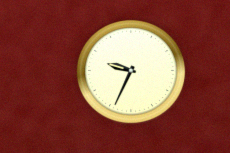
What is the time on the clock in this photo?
9:34
